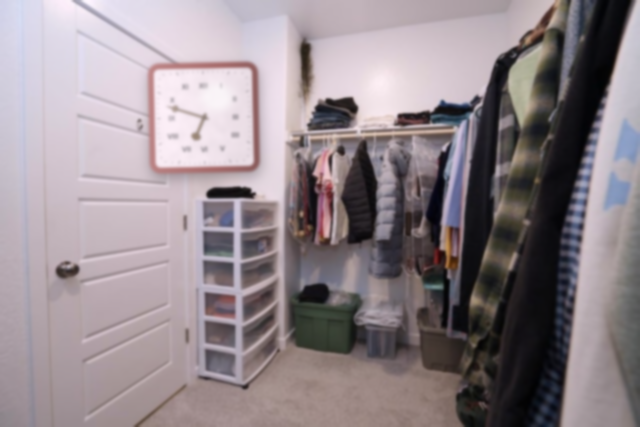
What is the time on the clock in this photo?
6:48
